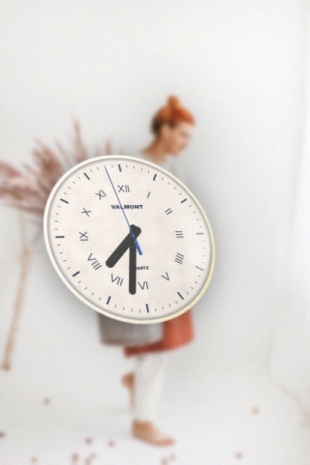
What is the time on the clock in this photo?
7:31:58
